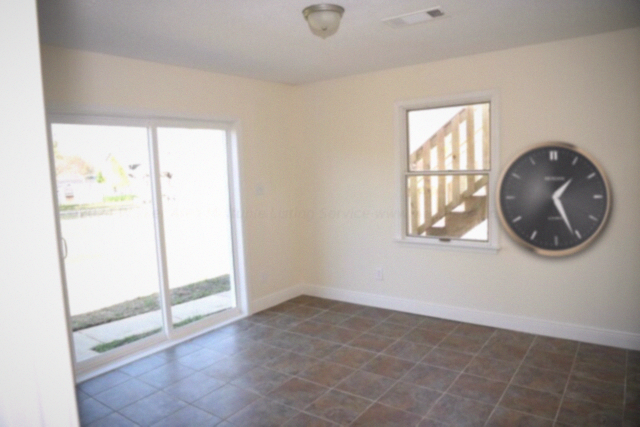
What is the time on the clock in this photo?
1:26
